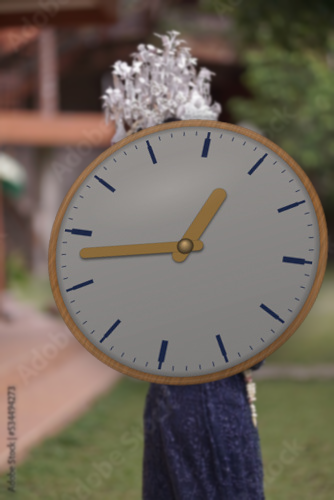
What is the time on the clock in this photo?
12:43
